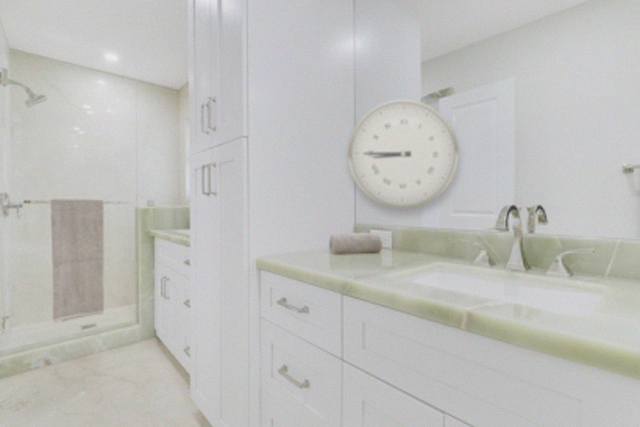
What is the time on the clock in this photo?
8:45
